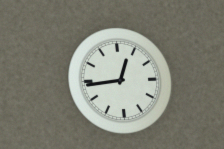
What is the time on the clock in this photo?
12:44
